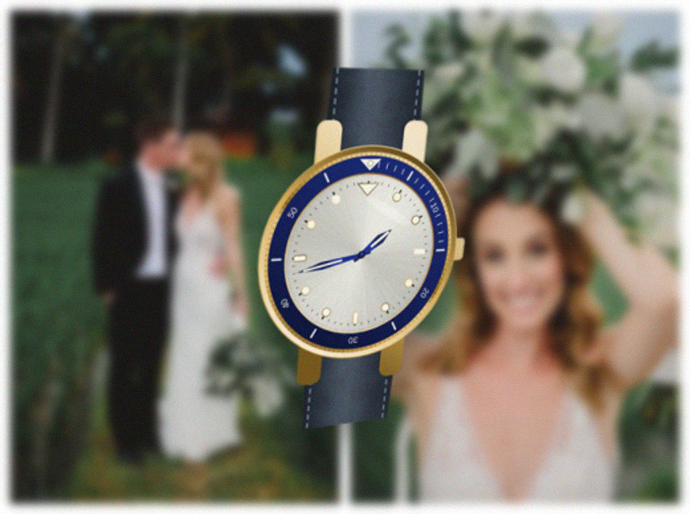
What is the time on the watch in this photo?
1:43
